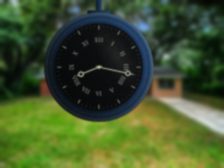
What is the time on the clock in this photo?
8:17
